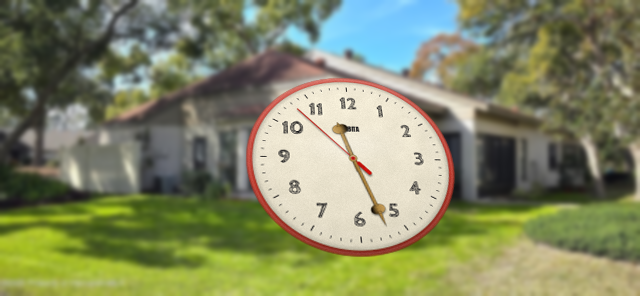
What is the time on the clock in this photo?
11:26:53
